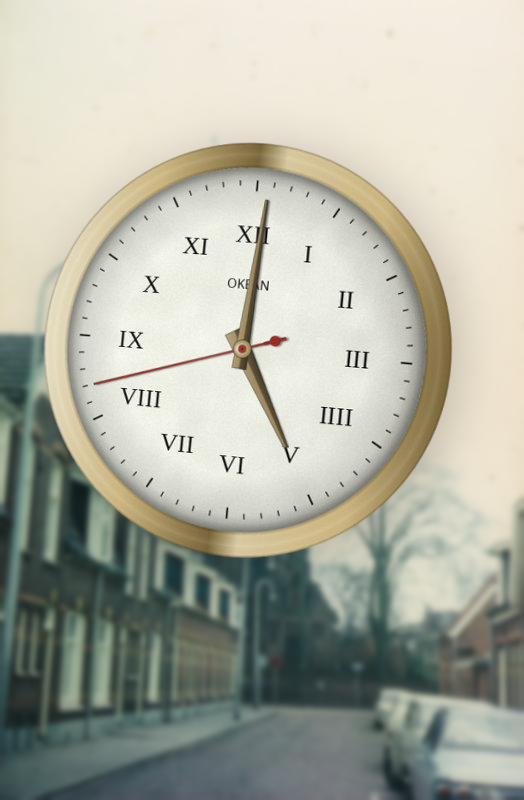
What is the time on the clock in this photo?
5:00:42
